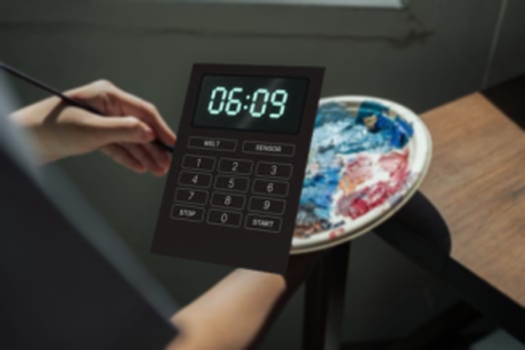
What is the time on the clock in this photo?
6:09
